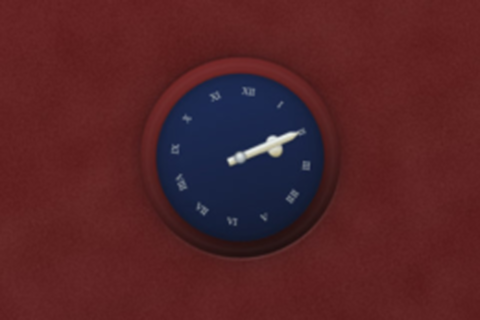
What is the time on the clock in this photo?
2:10
